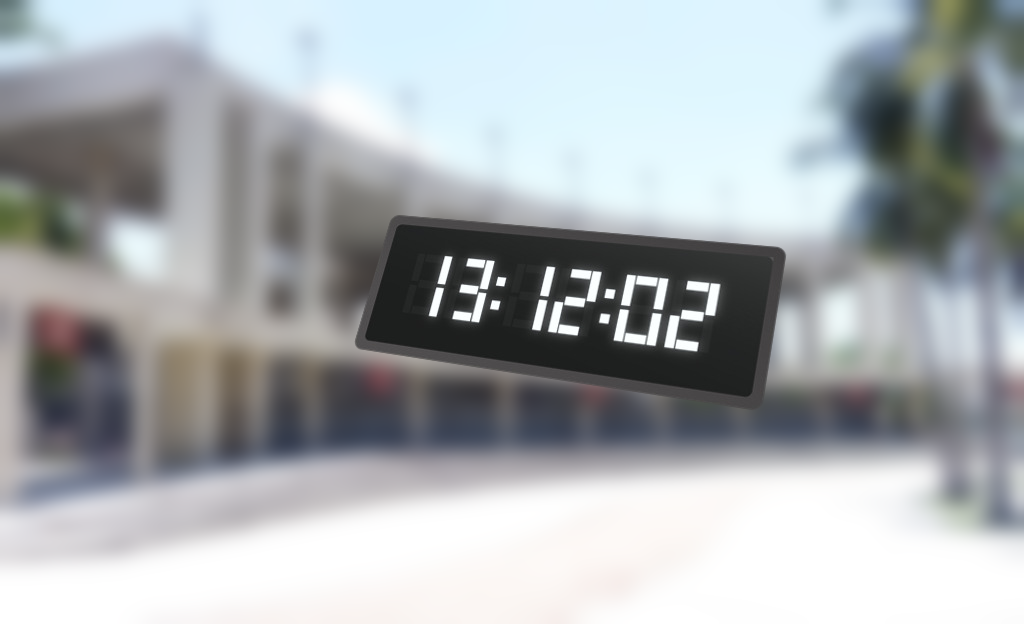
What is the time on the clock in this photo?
13:12:02
